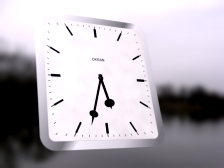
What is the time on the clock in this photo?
5:33
